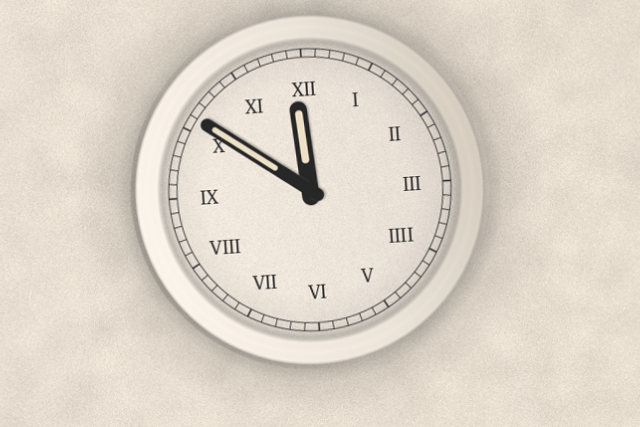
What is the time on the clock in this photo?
11:51
